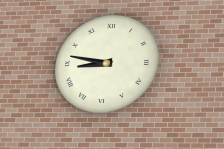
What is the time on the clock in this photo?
8:47
